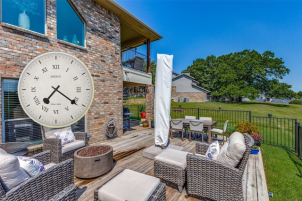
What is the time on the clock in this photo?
7:21
